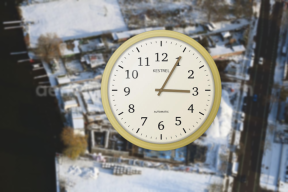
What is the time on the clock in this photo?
3:05
